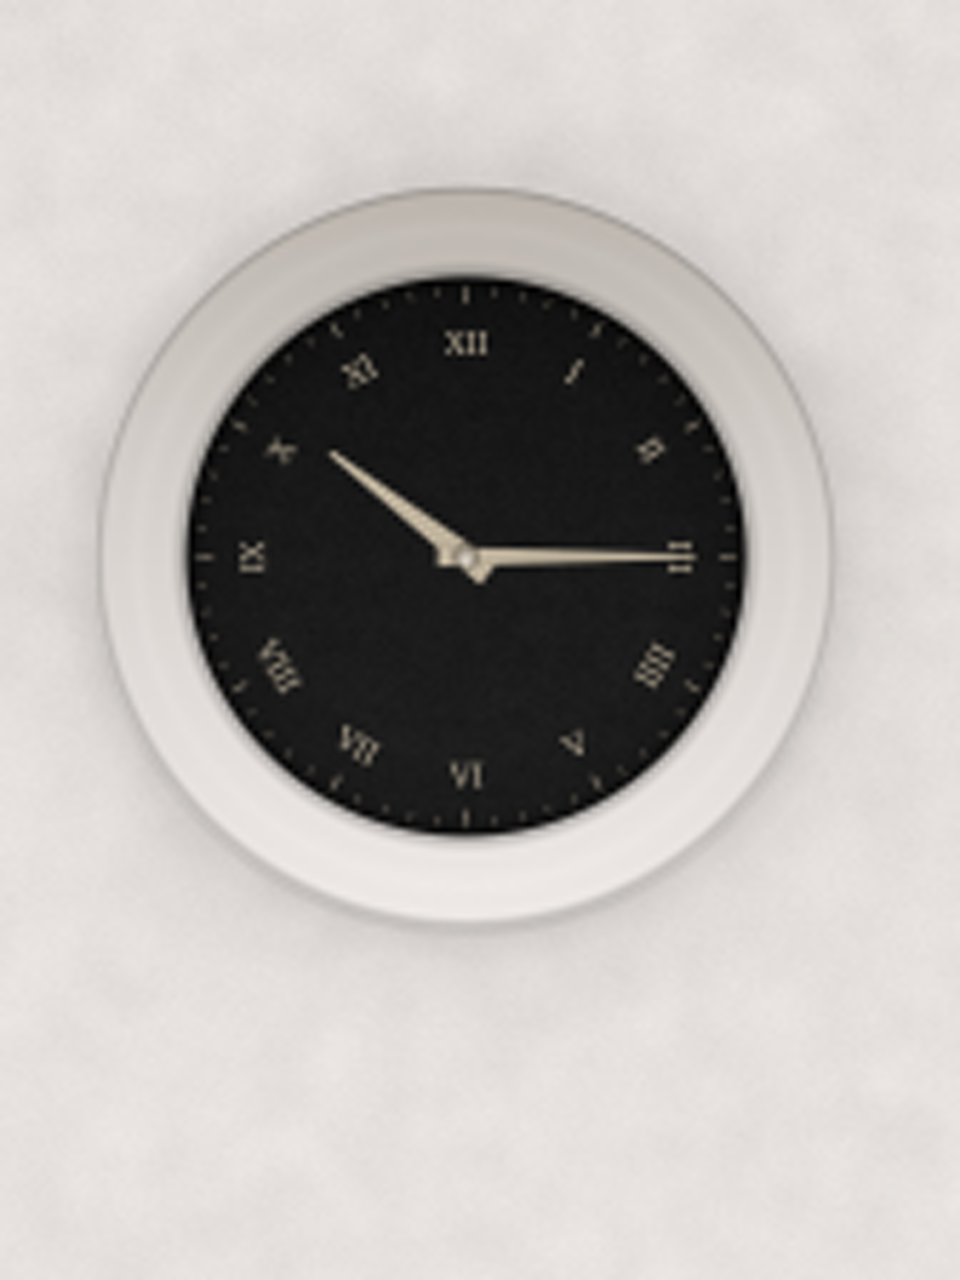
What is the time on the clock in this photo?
10:15
